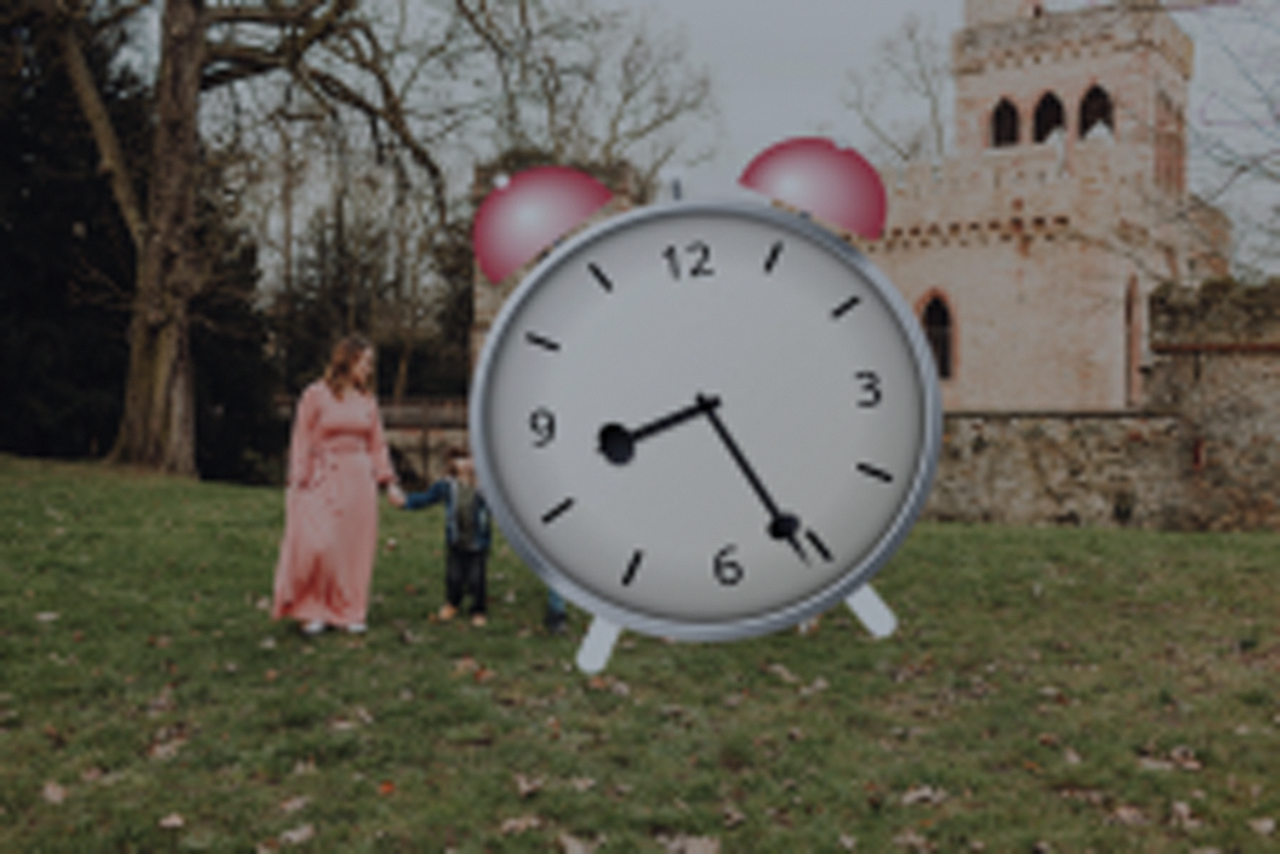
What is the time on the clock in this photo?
8:26
